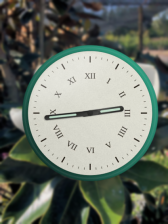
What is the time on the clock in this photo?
2:44
